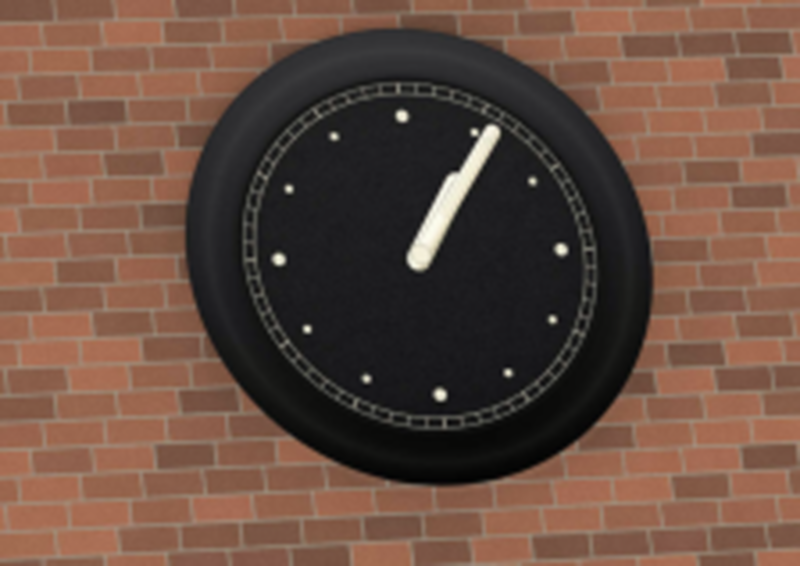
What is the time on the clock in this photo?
1:06
